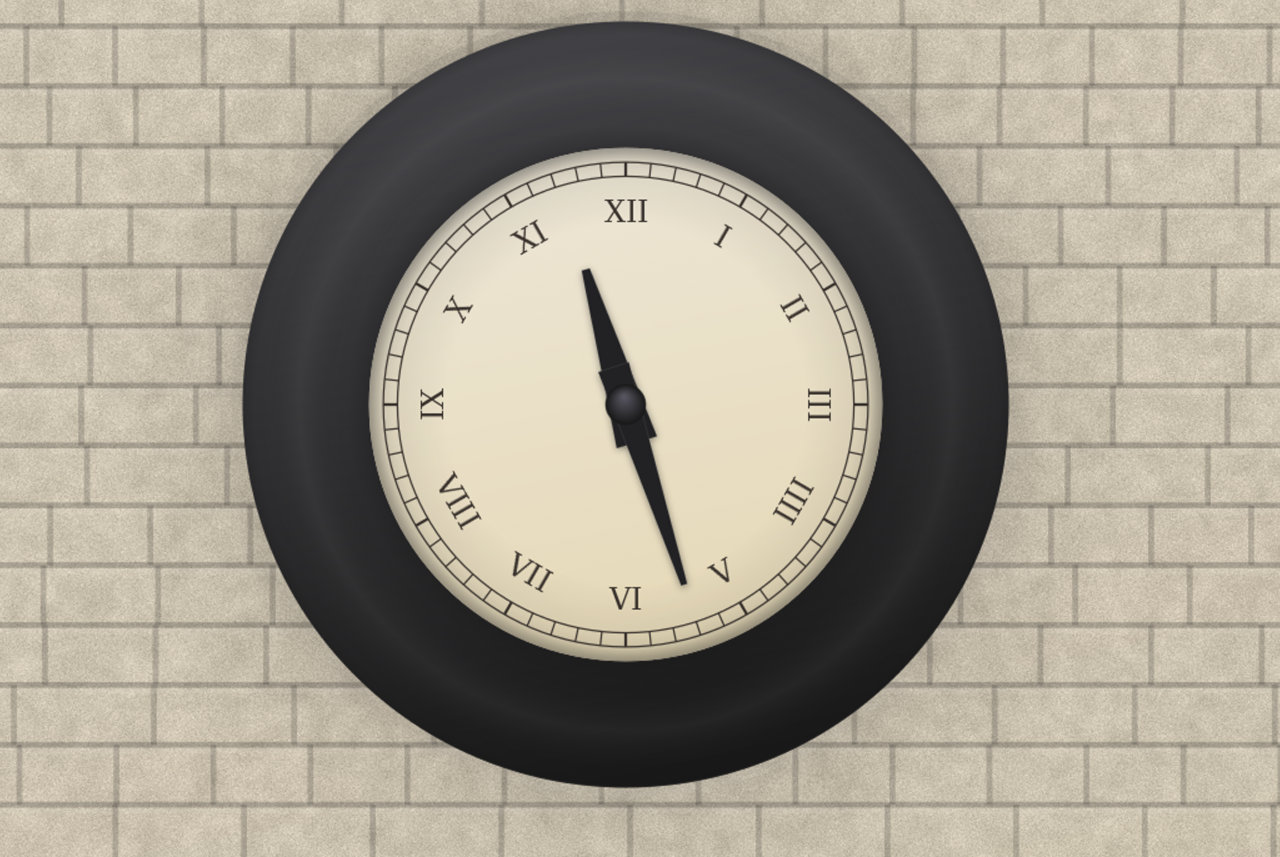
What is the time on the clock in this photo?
11:27
